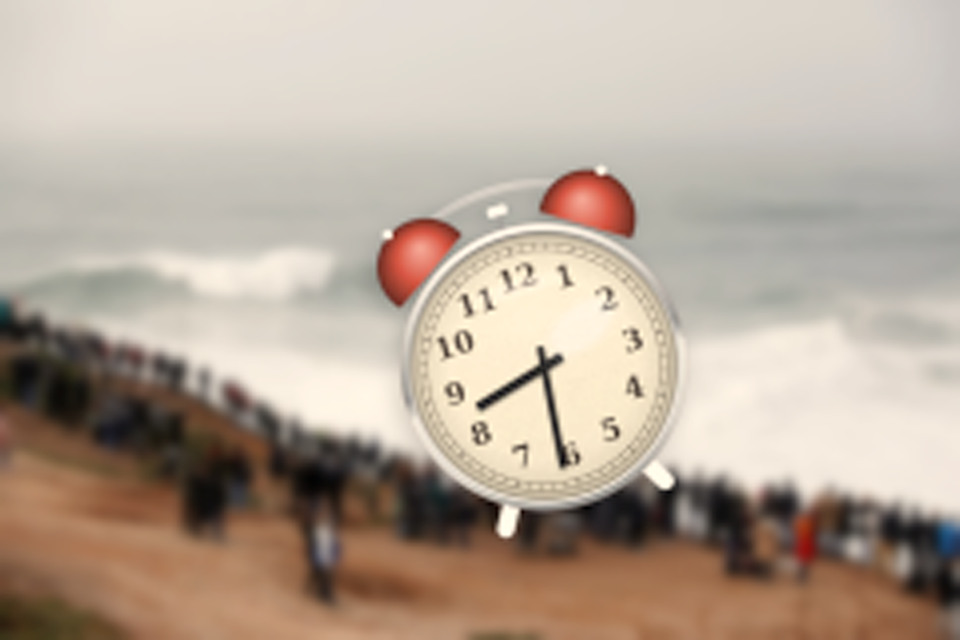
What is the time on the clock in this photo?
8:31
